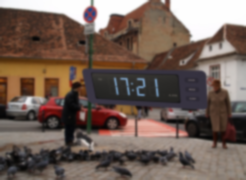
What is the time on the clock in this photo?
17:21
